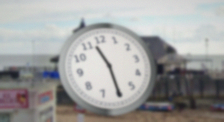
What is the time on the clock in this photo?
11:30
